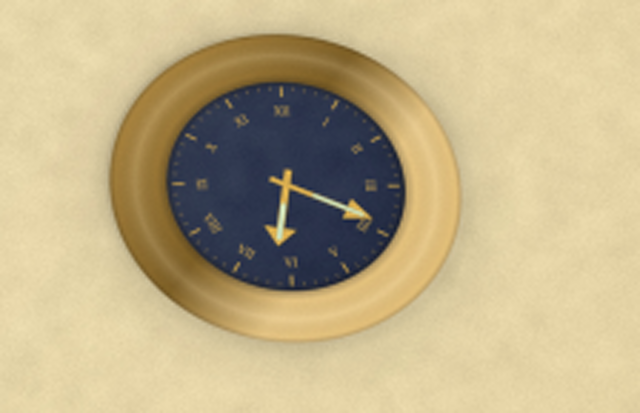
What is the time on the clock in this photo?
6:19
